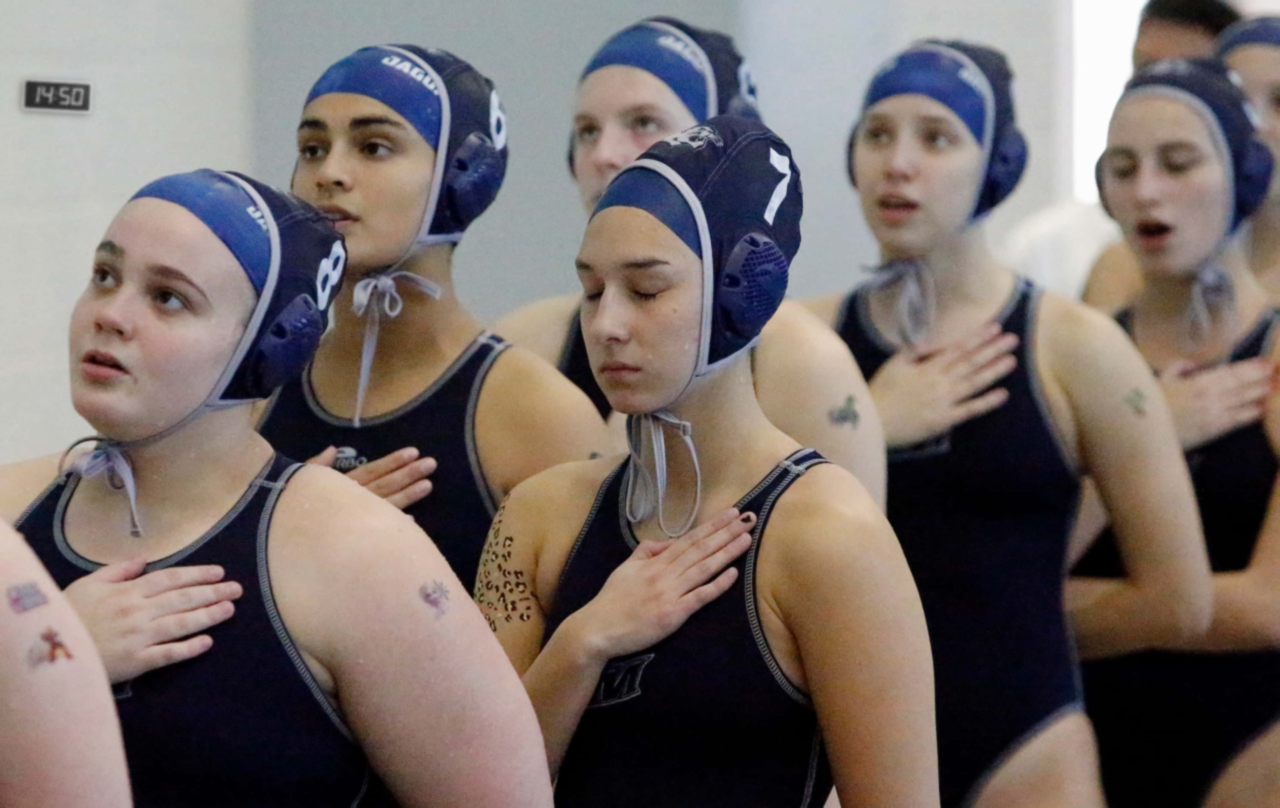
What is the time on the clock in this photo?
14:50
